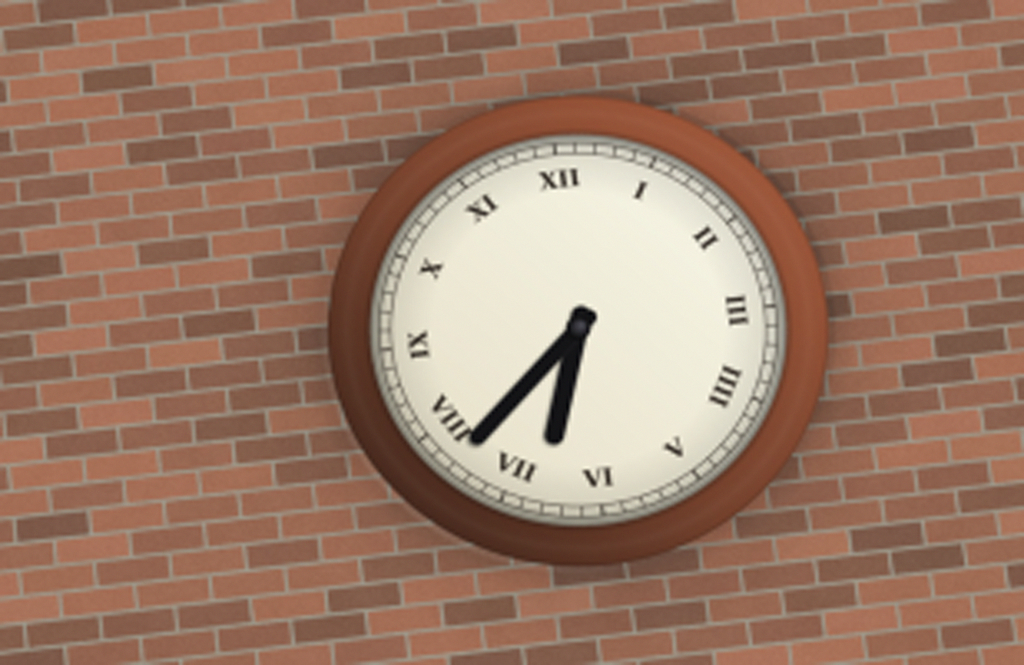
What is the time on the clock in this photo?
6:38
